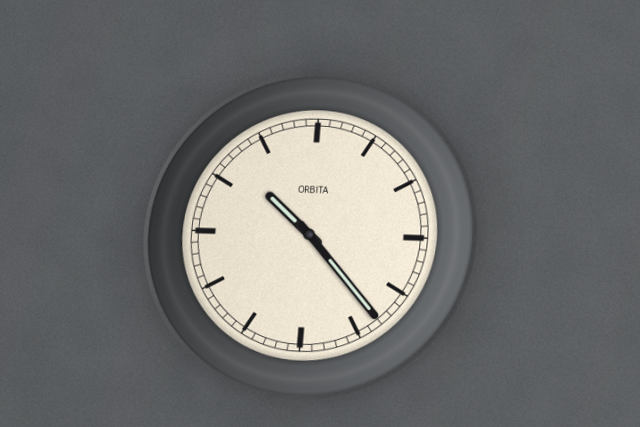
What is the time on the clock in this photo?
10:23
